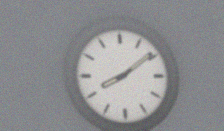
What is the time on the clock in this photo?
8:09
